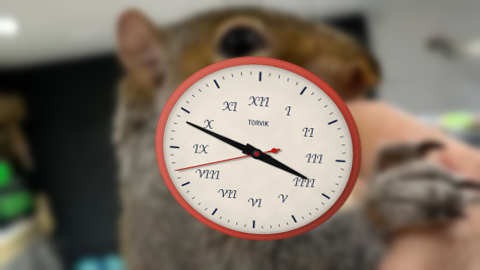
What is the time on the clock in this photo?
3:48:42
